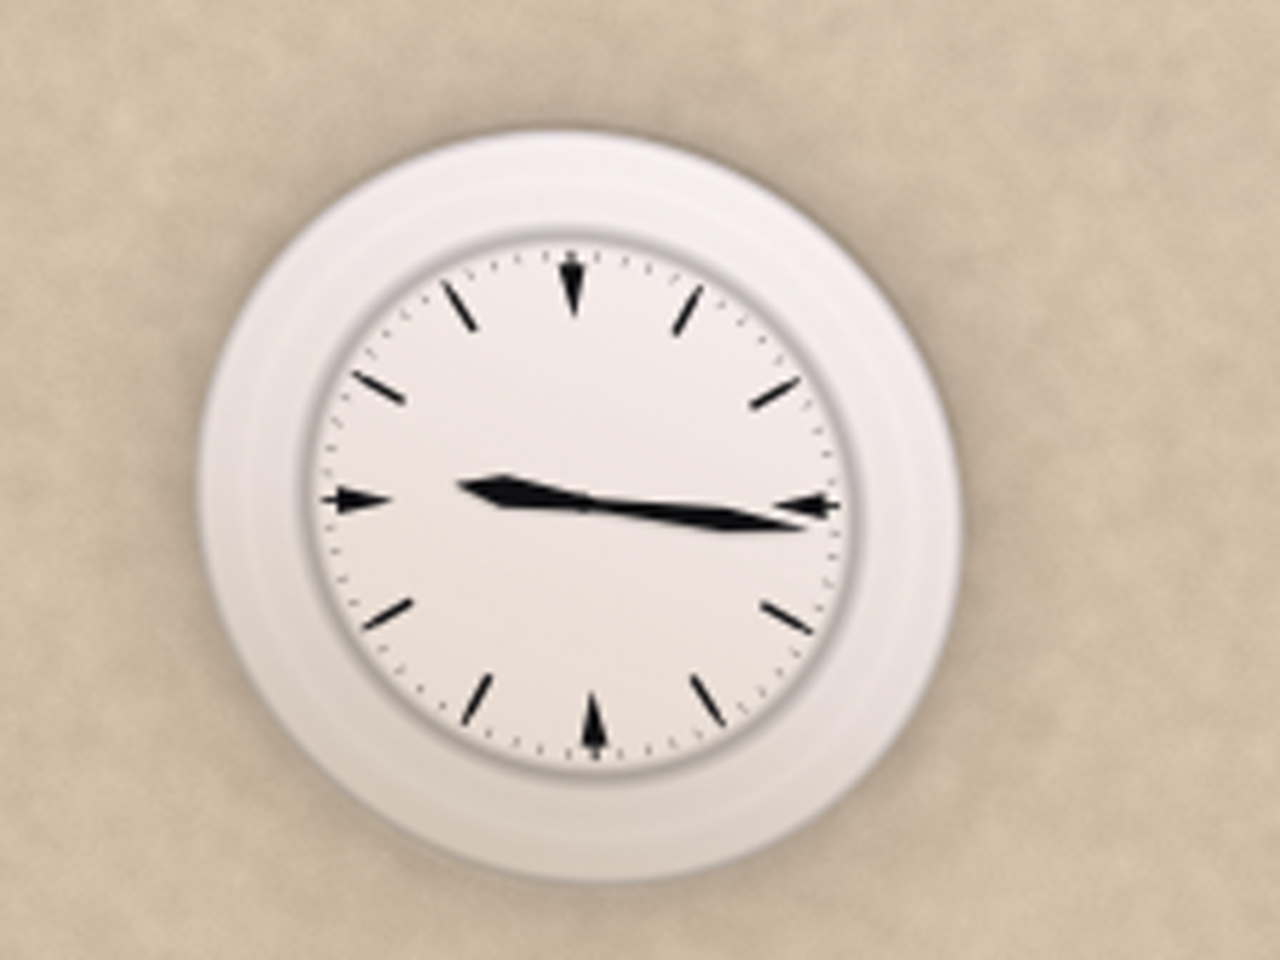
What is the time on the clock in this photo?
9:16
